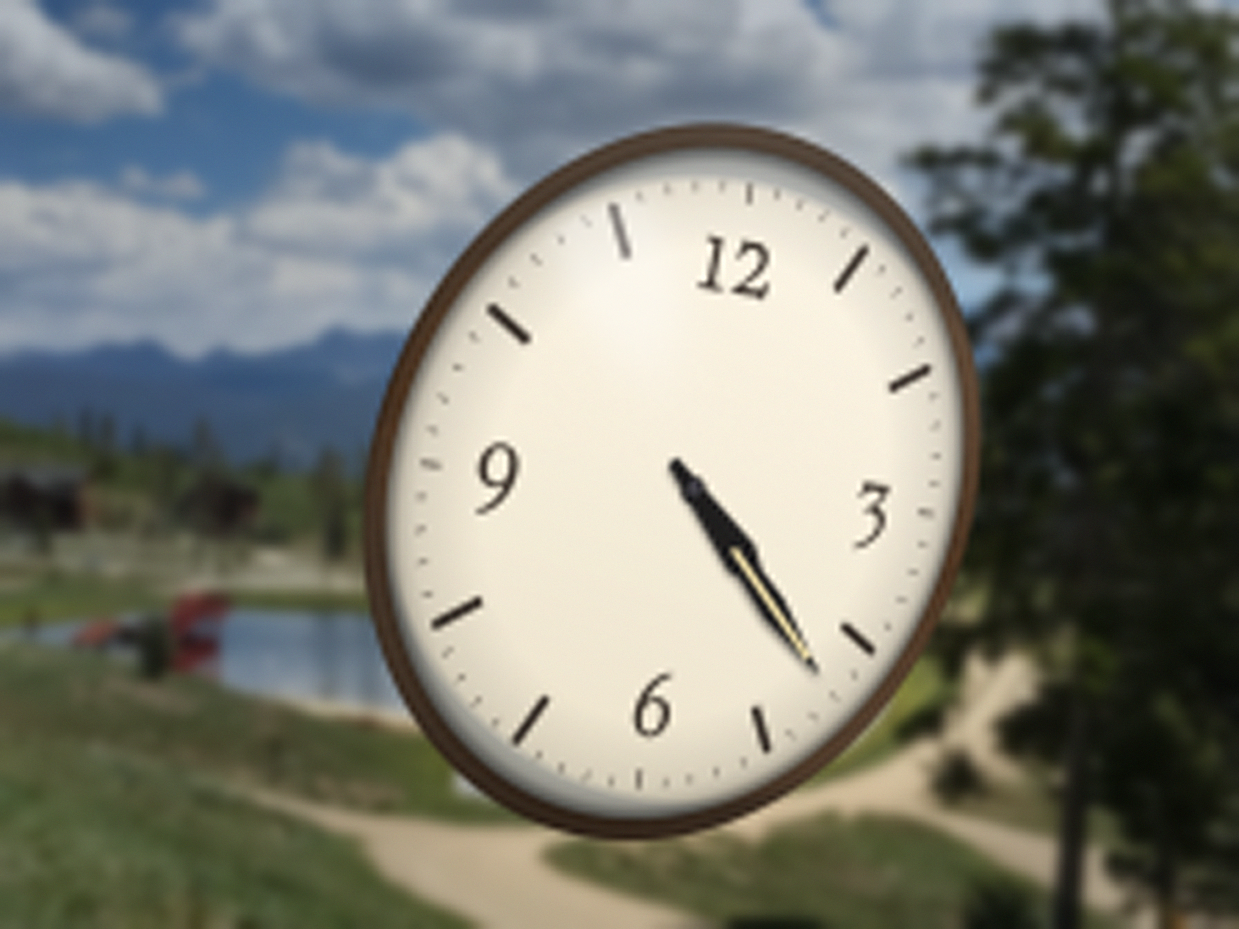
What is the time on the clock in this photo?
4:22
